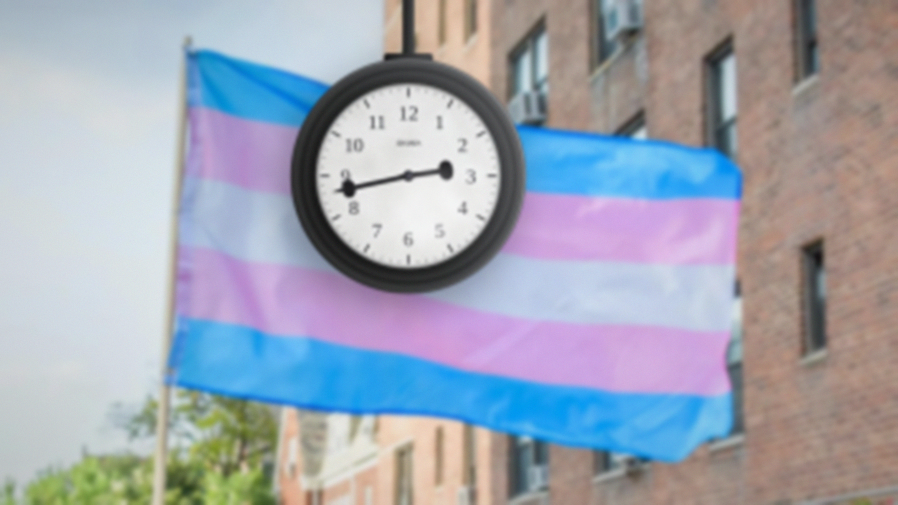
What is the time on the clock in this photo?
2:43
